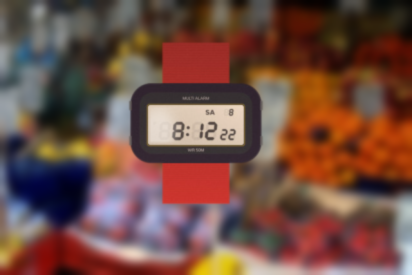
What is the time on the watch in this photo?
8:12:22
